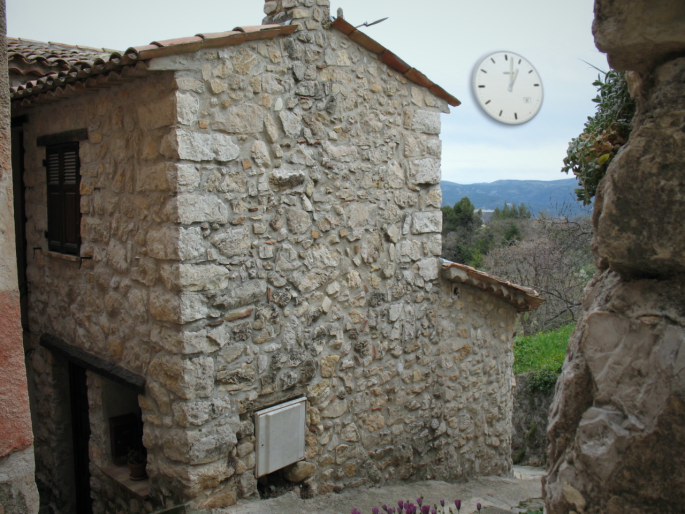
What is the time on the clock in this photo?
1:02
